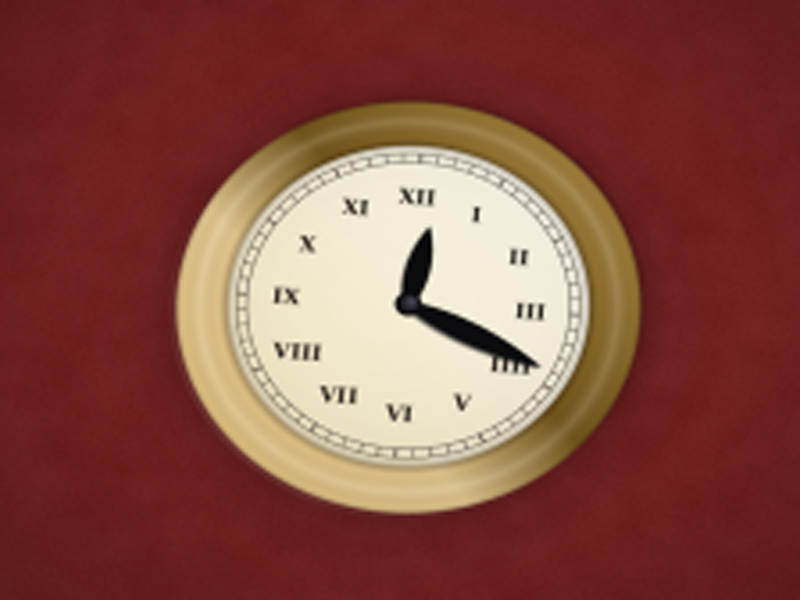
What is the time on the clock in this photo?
12:19
